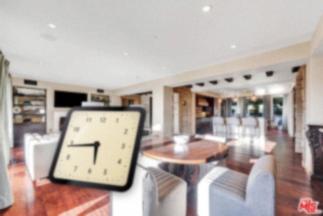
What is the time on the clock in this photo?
5:44
